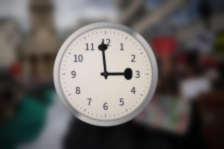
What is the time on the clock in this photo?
2:59
